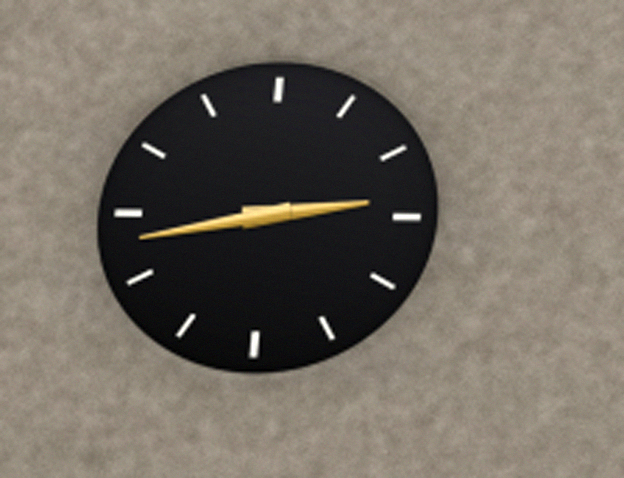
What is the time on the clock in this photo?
2:43
